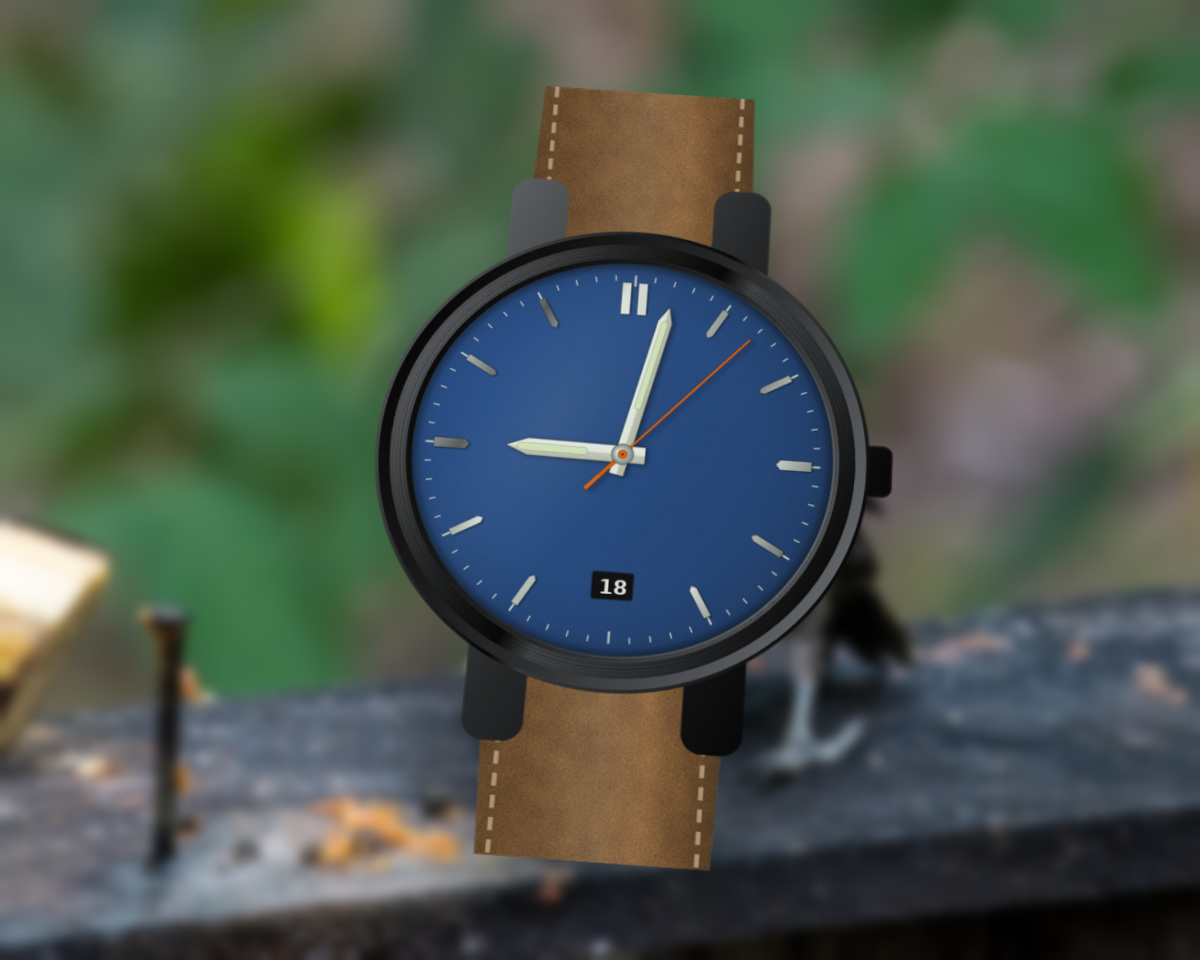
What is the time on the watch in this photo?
9:02:07
